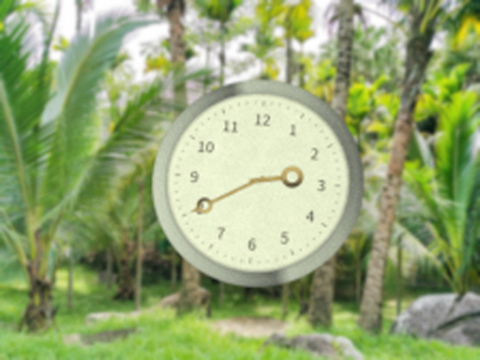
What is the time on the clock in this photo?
2:40
